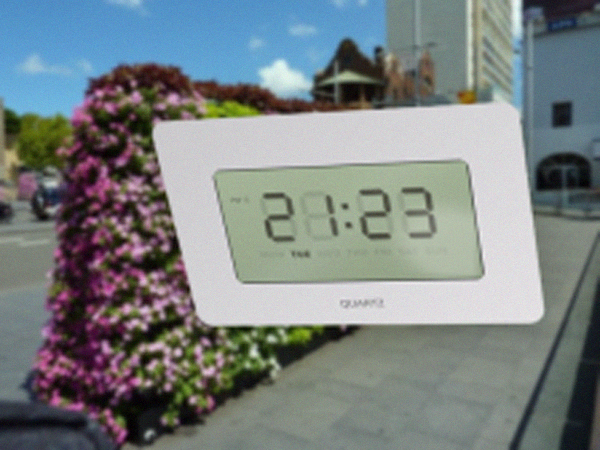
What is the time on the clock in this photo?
21:23
